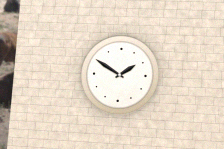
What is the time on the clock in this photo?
1:50
